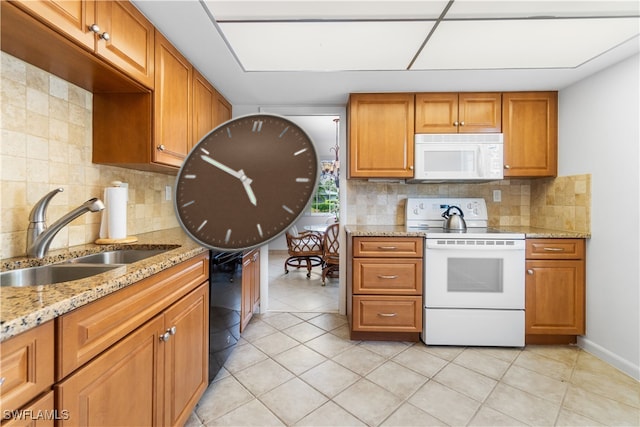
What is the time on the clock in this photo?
4:49
